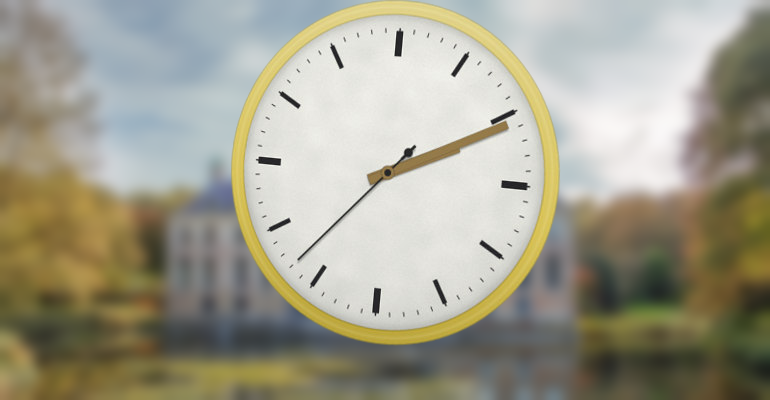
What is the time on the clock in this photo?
2:10:37
